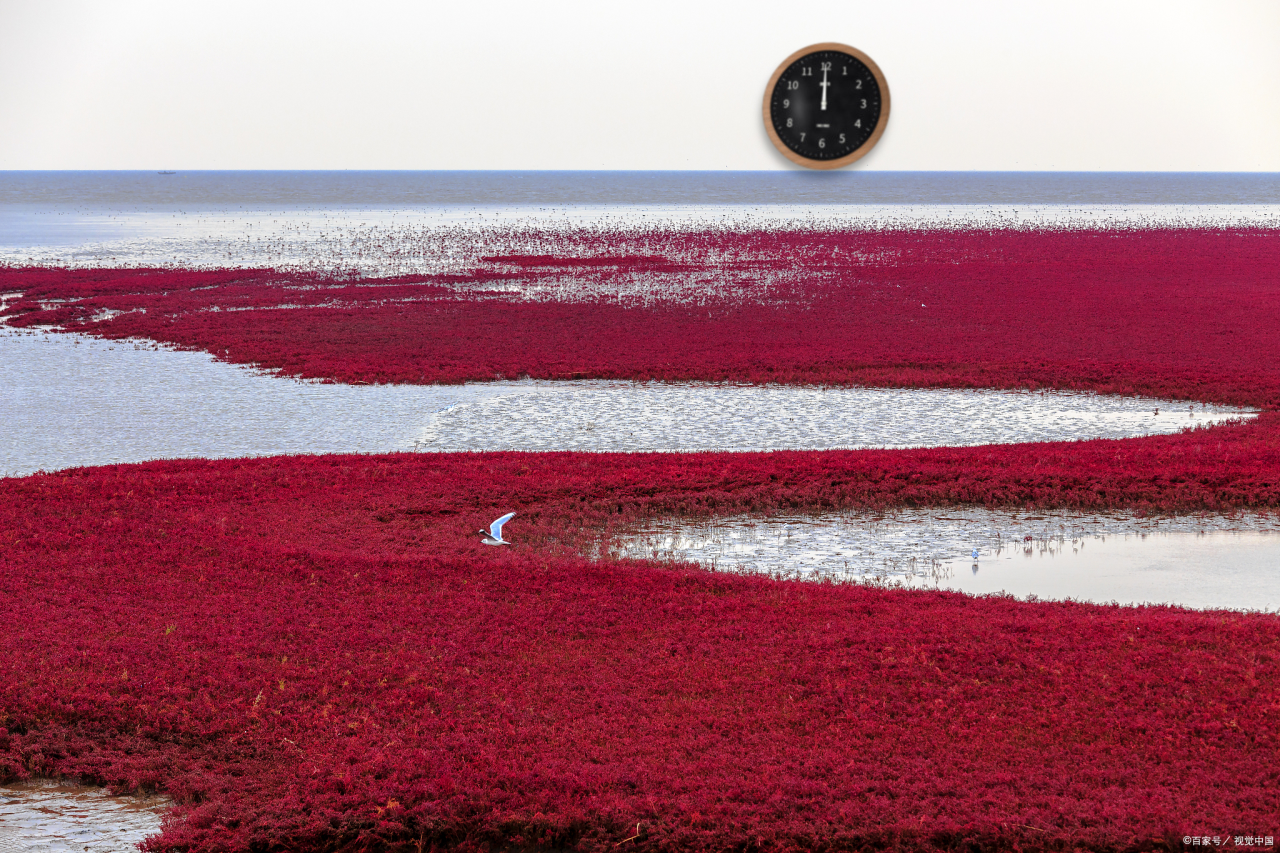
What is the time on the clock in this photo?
12:00
